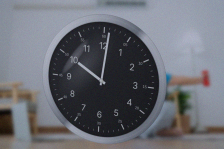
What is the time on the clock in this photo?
10:01
